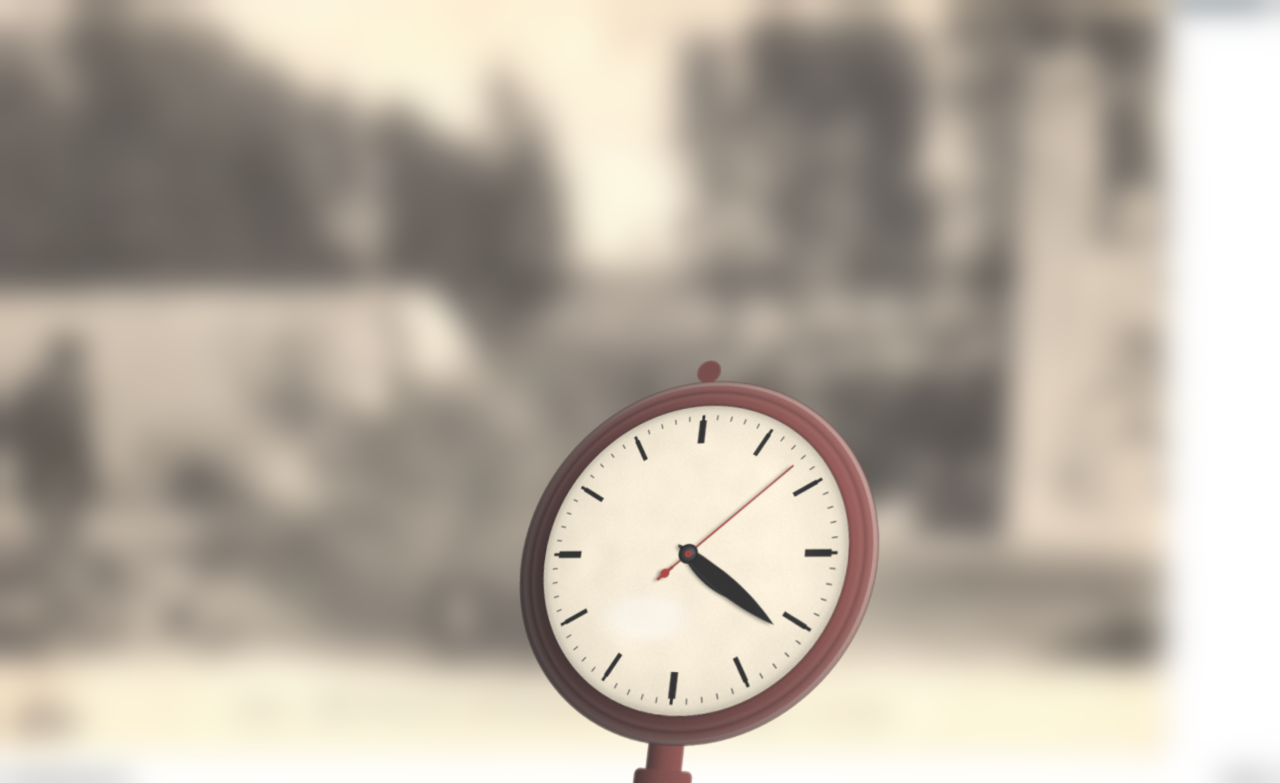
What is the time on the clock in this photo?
4:21:08
